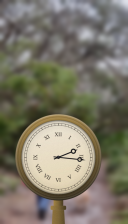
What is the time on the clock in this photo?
2:16
